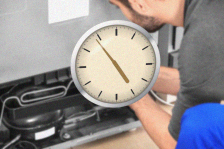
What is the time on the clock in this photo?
4:54
